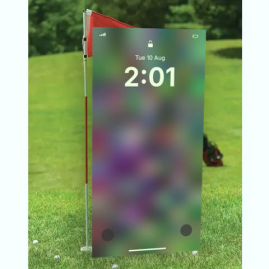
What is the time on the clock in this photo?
2:01
